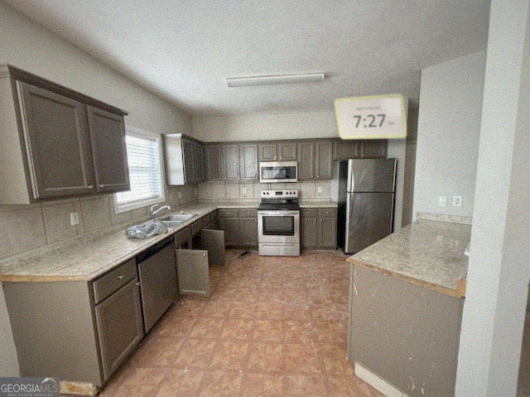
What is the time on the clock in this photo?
7:27
